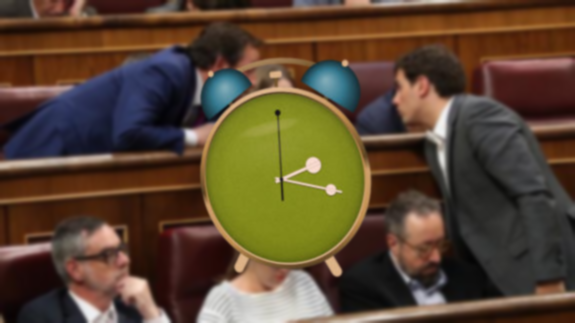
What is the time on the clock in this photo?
2:17:00
